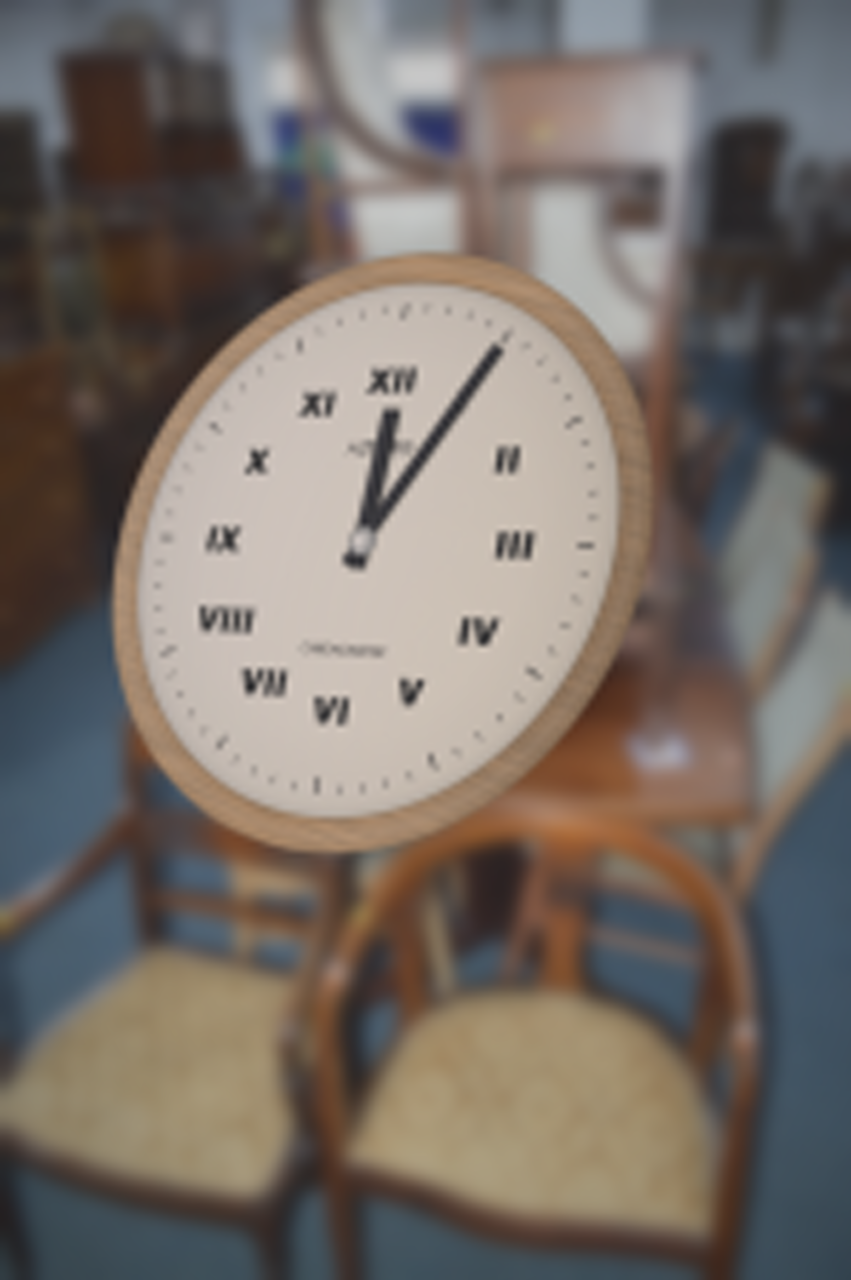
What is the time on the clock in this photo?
12:05
